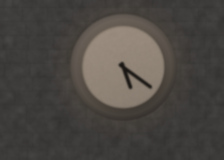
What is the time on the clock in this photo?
5:21
